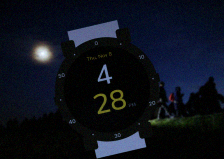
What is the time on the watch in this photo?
4:28
